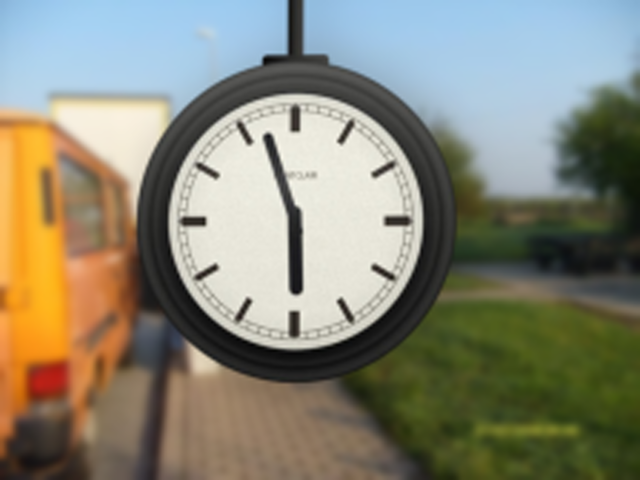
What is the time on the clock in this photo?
5:57
